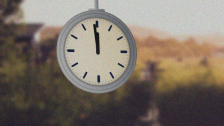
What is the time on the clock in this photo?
11:59
